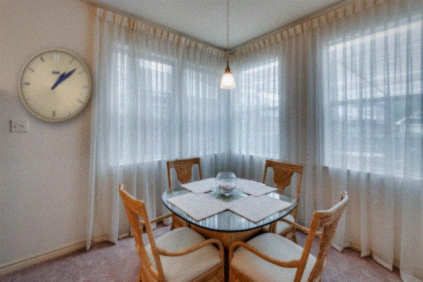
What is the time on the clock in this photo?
1:08
